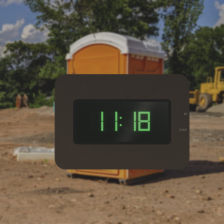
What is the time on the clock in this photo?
11:18
